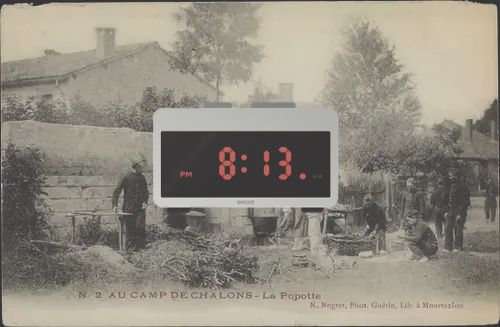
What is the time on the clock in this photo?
8:13
